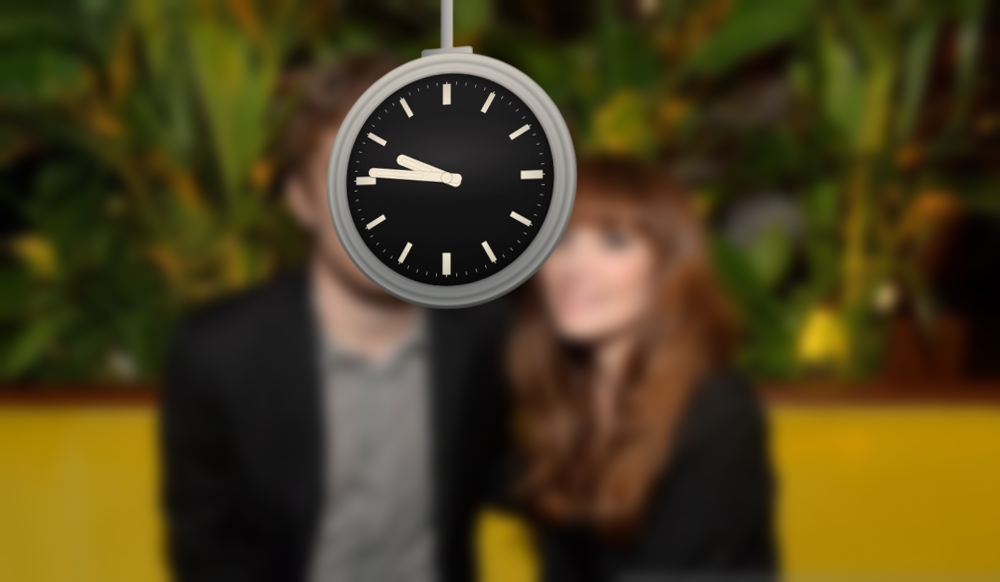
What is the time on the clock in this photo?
9:46
